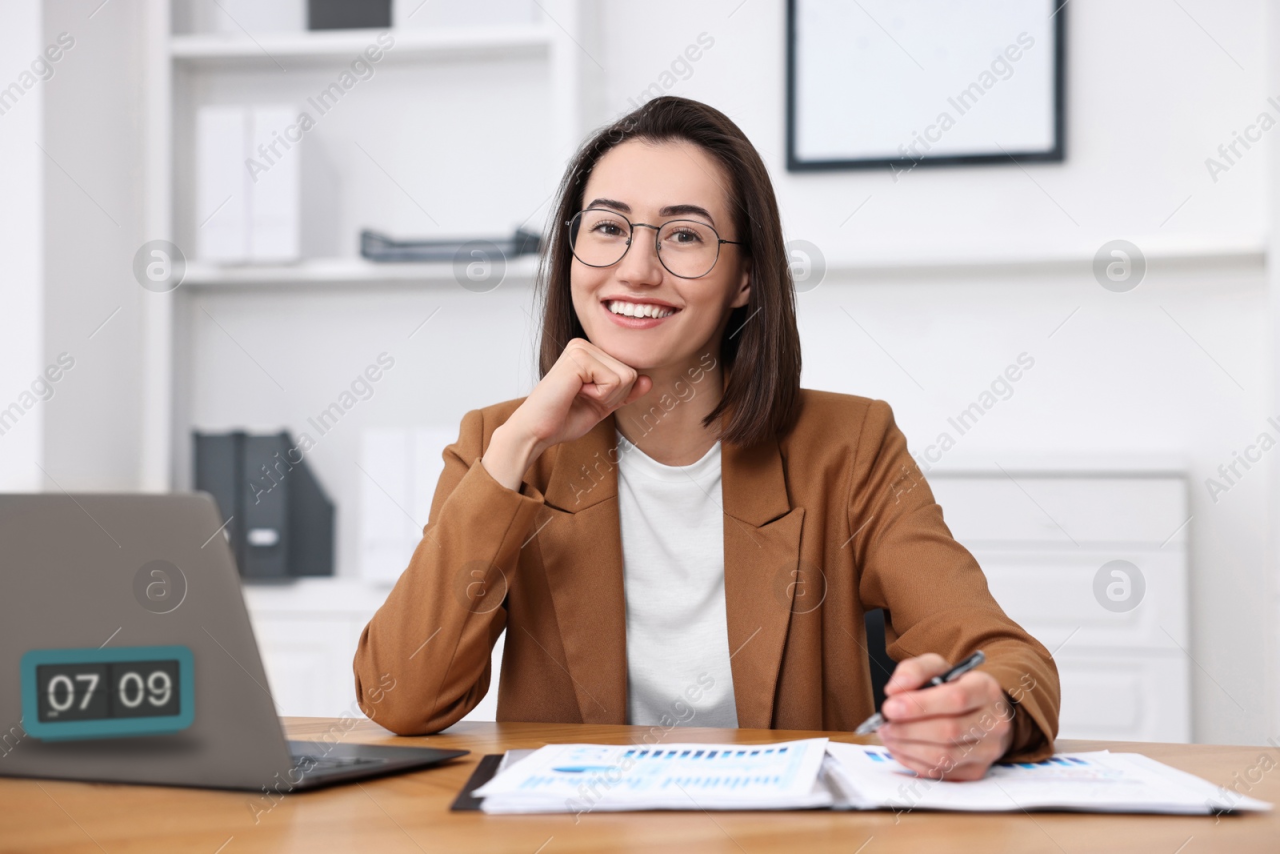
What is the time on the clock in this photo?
7:09
